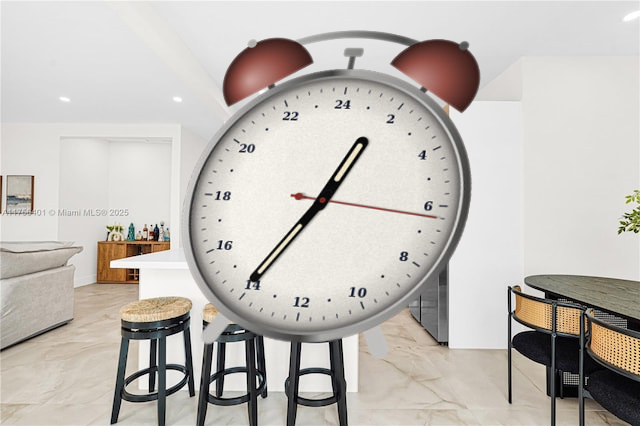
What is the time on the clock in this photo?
1:35:16
